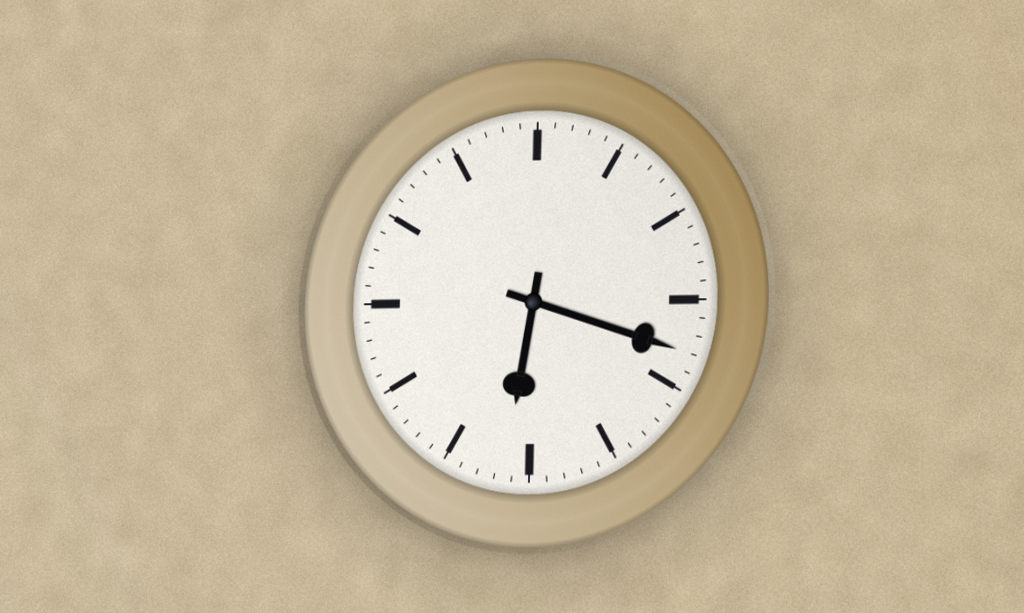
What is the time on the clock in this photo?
6:18
